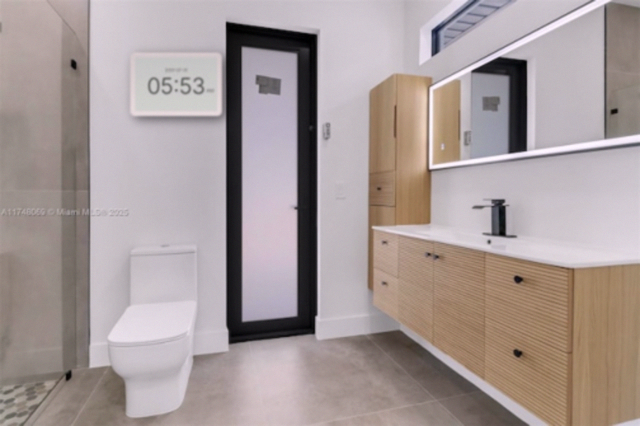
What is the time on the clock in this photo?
5:53
